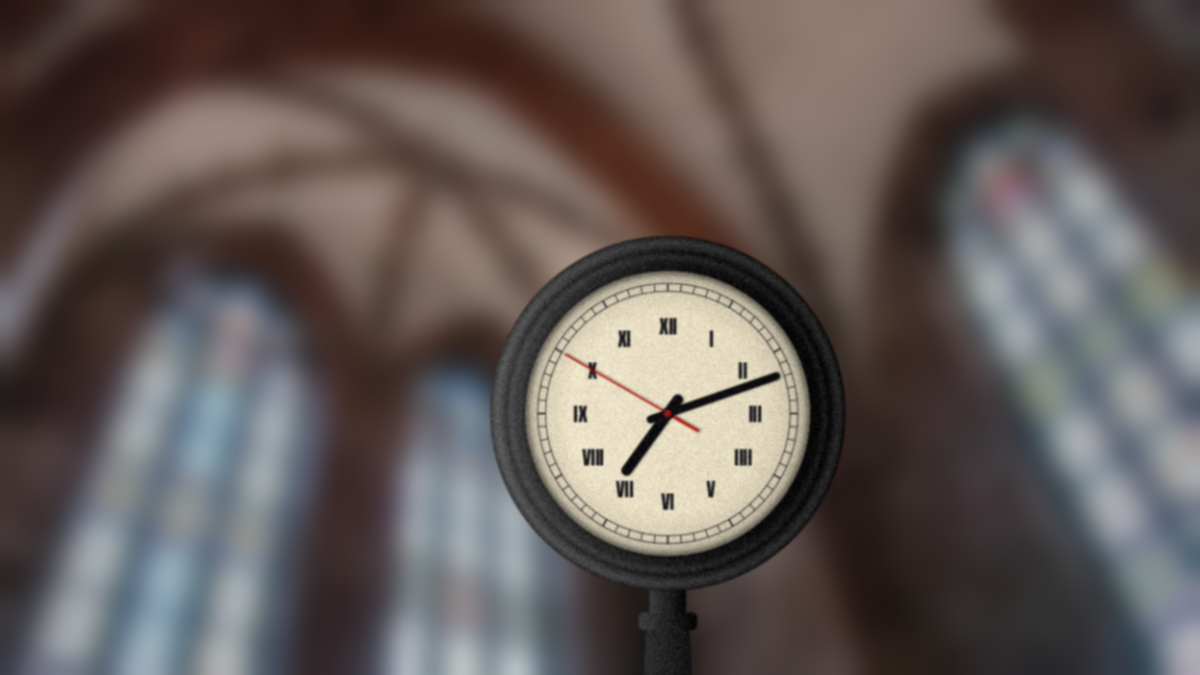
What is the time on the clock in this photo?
7:11:50
